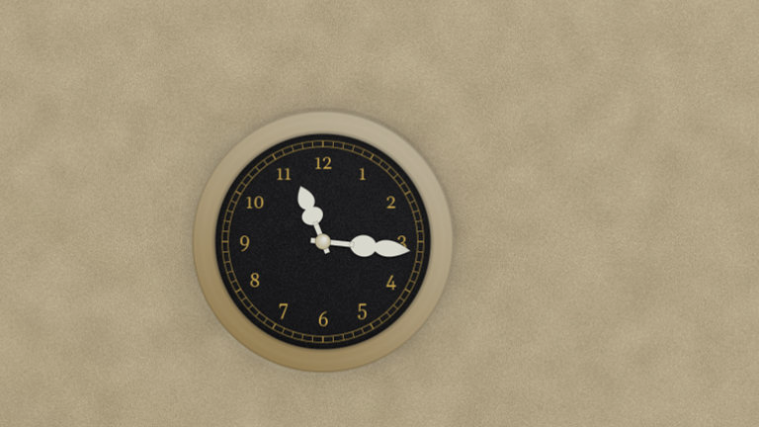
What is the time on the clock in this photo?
11:16
